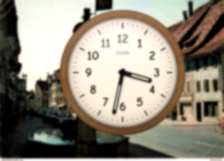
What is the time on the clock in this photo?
3:32
